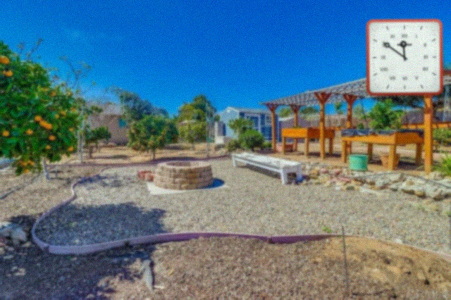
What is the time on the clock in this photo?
11:51
